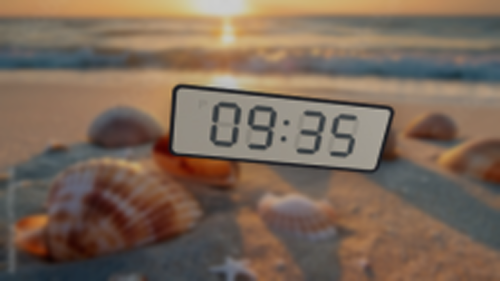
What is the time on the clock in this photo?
9:35
